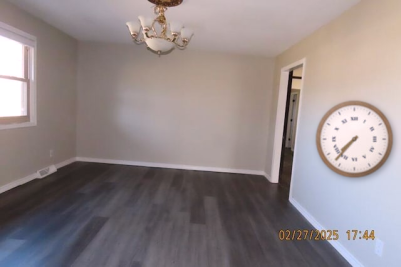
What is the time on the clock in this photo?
7:37
